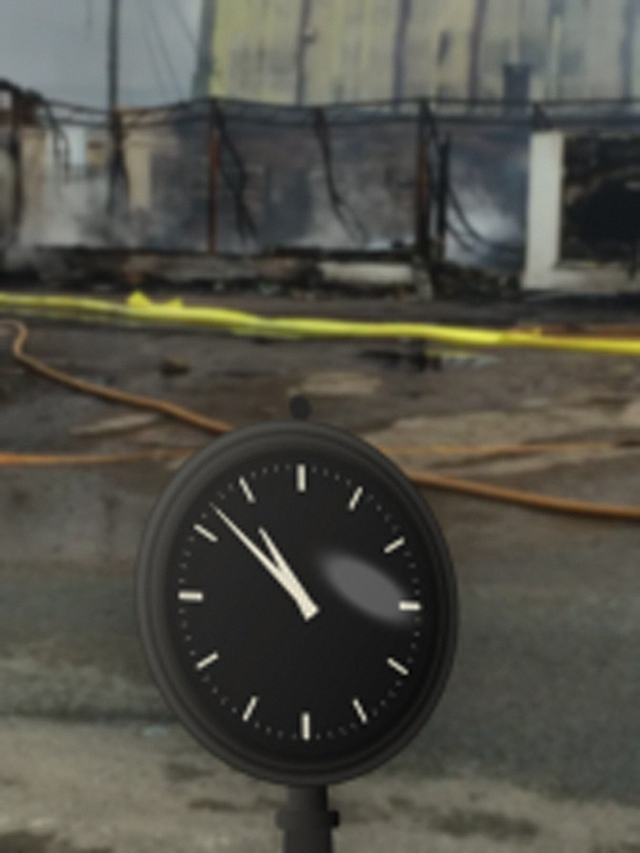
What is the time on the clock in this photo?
10:52
